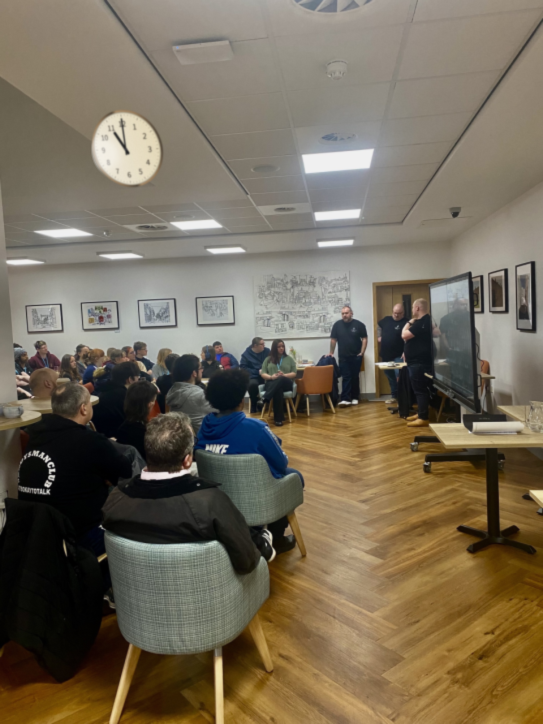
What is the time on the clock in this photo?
11:00
